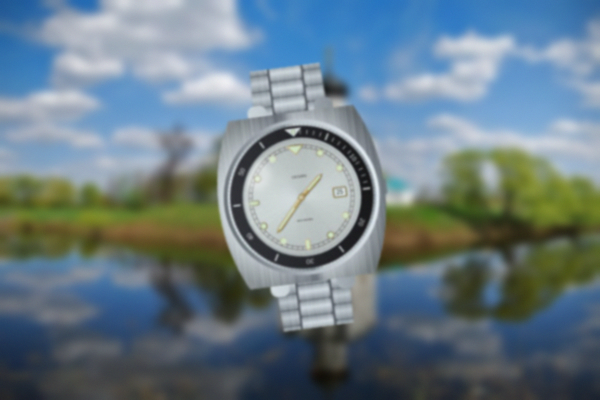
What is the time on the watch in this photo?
1:37
